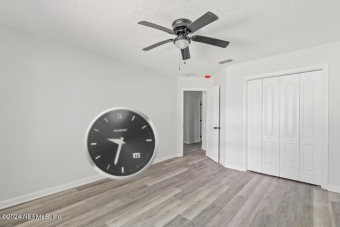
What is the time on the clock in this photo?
9:33
